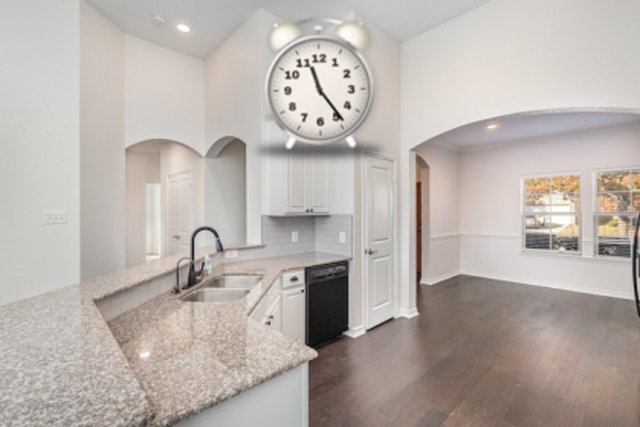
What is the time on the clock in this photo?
11:24
